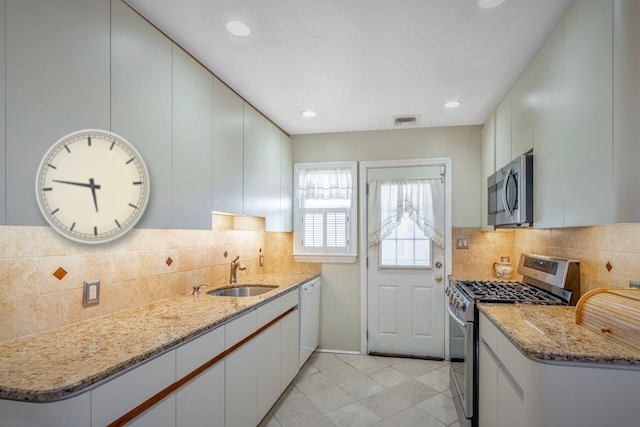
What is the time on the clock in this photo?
5:47
